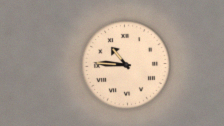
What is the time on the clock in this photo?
10:46
